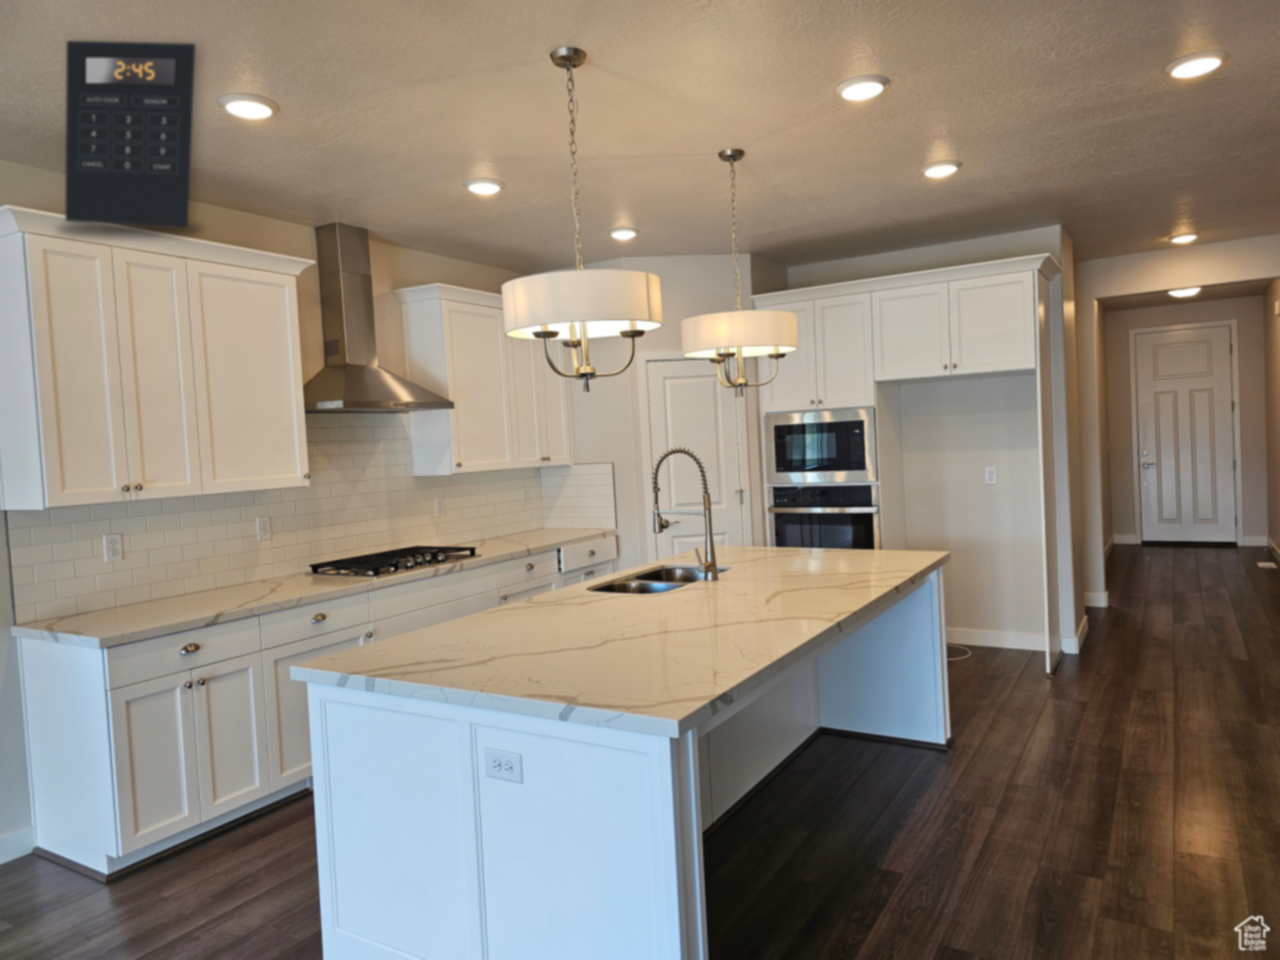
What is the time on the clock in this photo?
2:45
